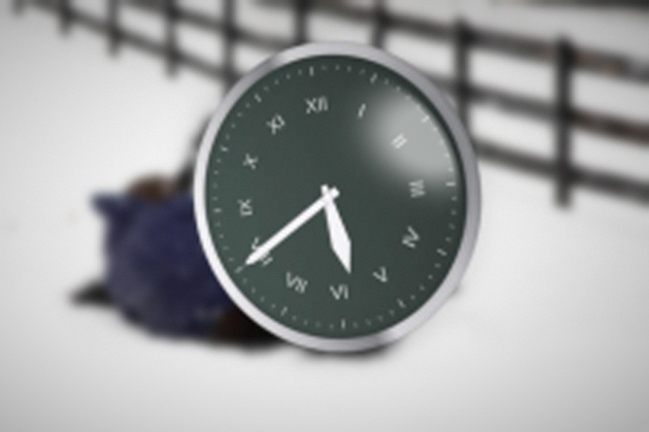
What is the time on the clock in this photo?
5:40
